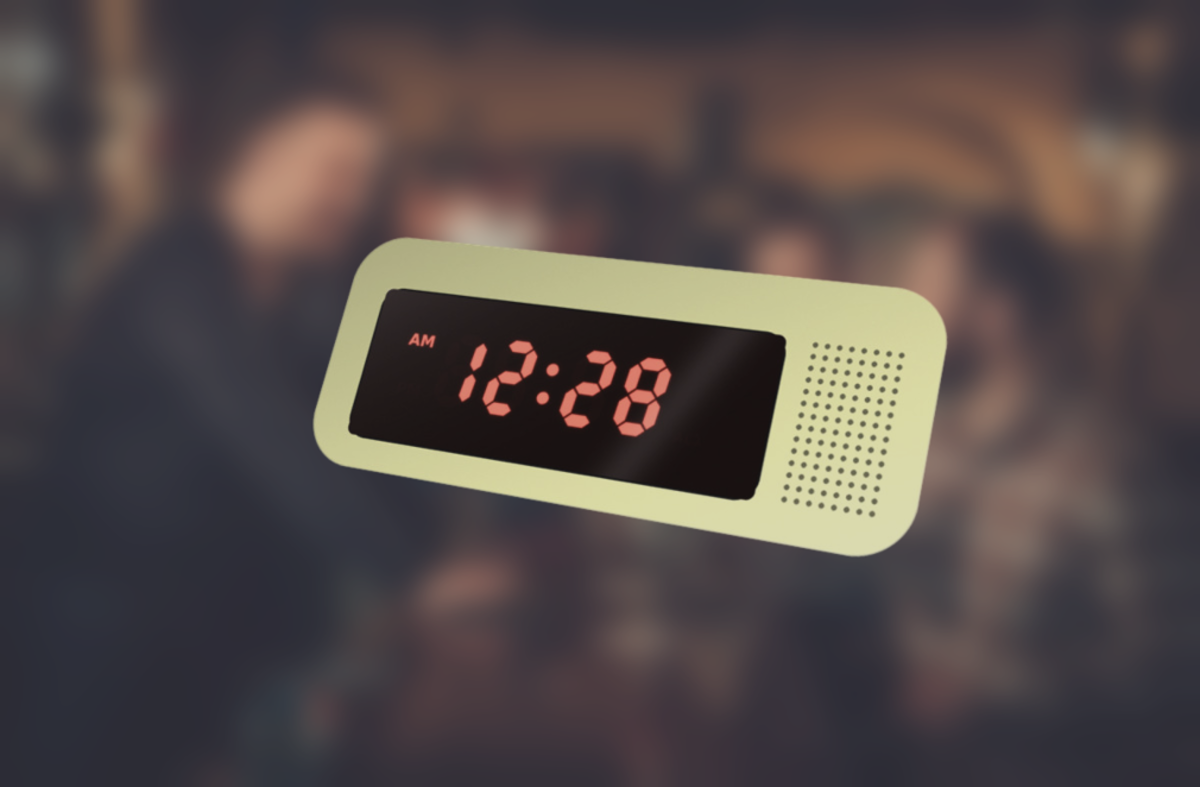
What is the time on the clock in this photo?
12:28
